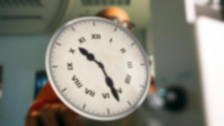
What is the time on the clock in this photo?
10:27
